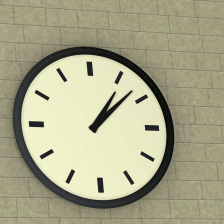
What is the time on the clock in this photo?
1:08
